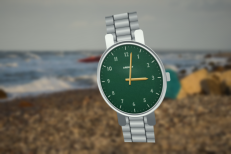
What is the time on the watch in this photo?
3:02
